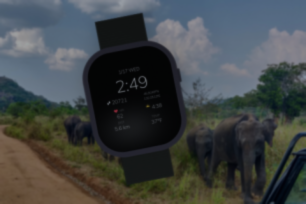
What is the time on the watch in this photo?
2:49
